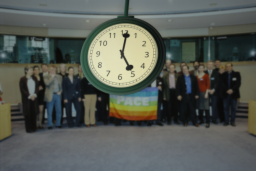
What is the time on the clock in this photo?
5:01
